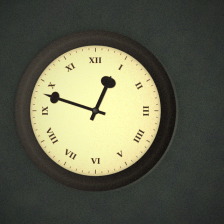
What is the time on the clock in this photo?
12:48
